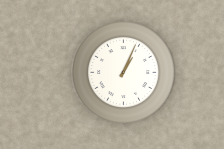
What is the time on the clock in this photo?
1:04
